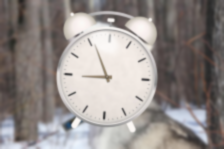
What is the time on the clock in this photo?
8:56
